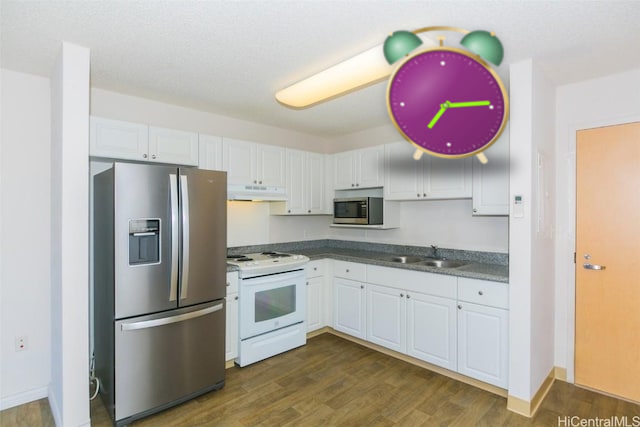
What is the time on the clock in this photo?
7:14
